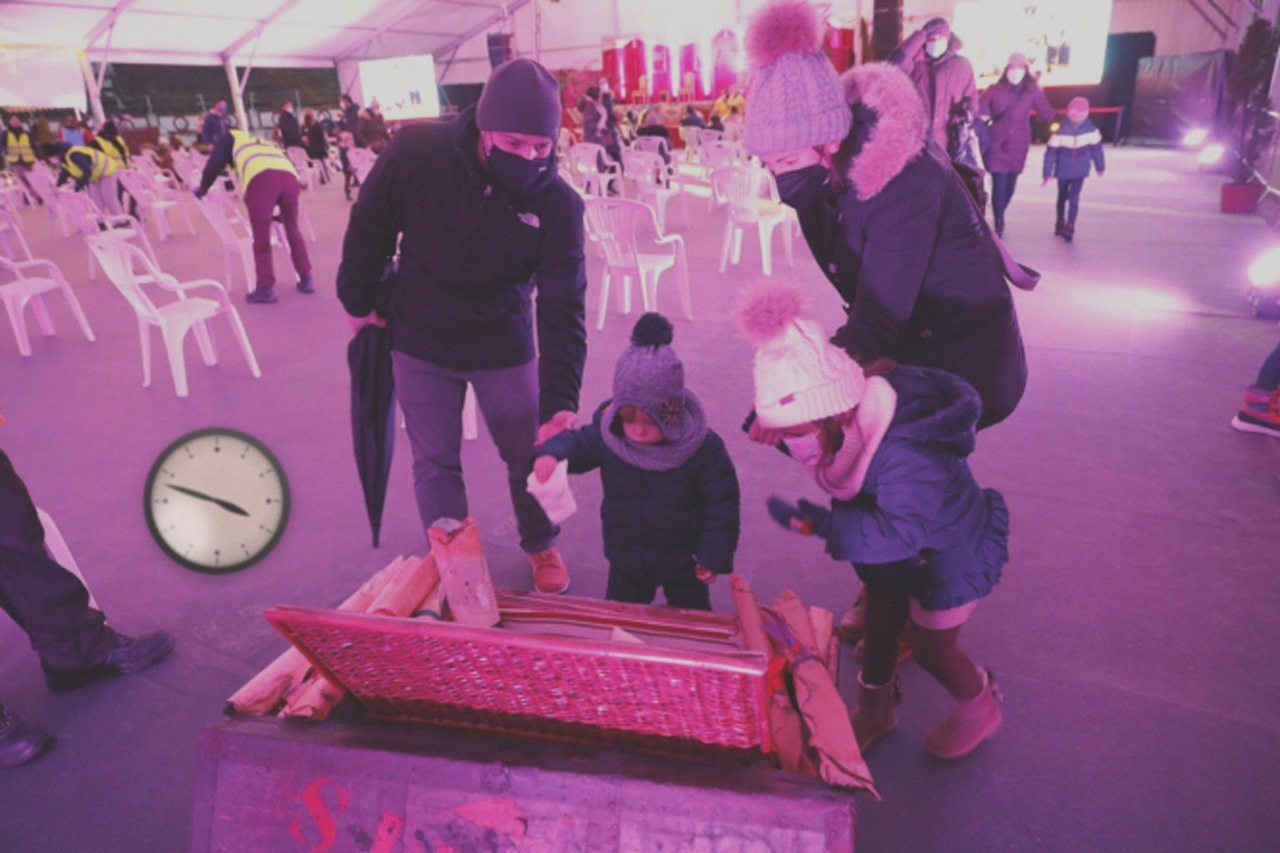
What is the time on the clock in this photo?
3:48
